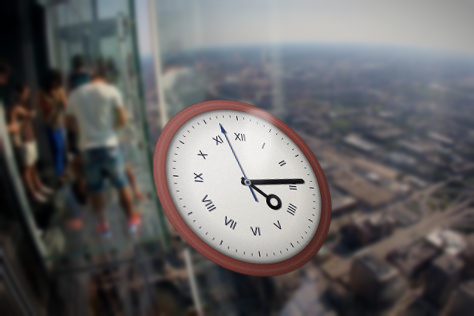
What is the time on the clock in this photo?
4:13:57
